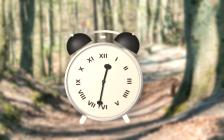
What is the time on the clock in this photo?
12:32
